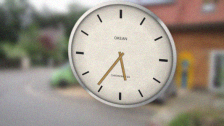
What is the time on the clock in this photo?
5:36
